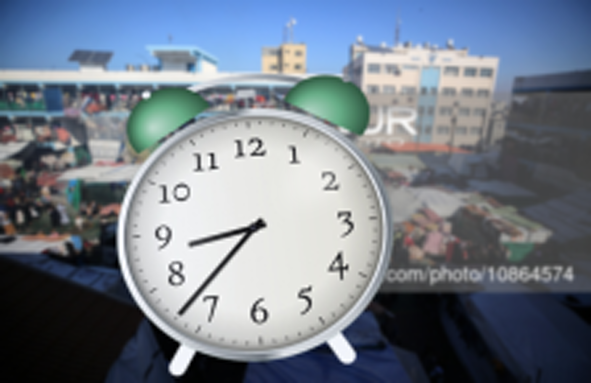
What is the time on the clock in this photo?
8:37
